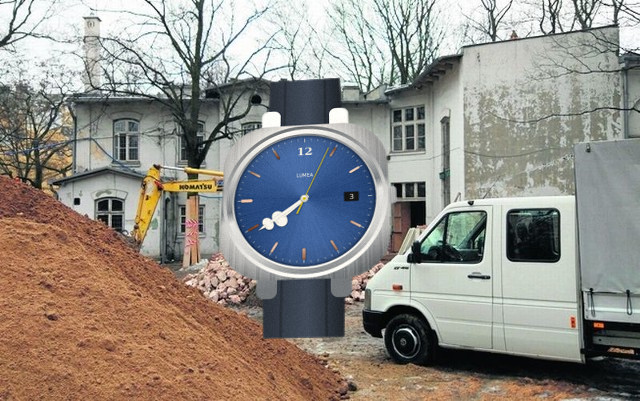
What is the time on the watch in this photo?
7:39:04
